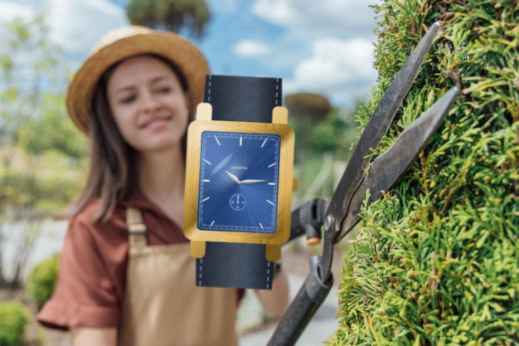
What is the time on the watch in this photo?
10:14
